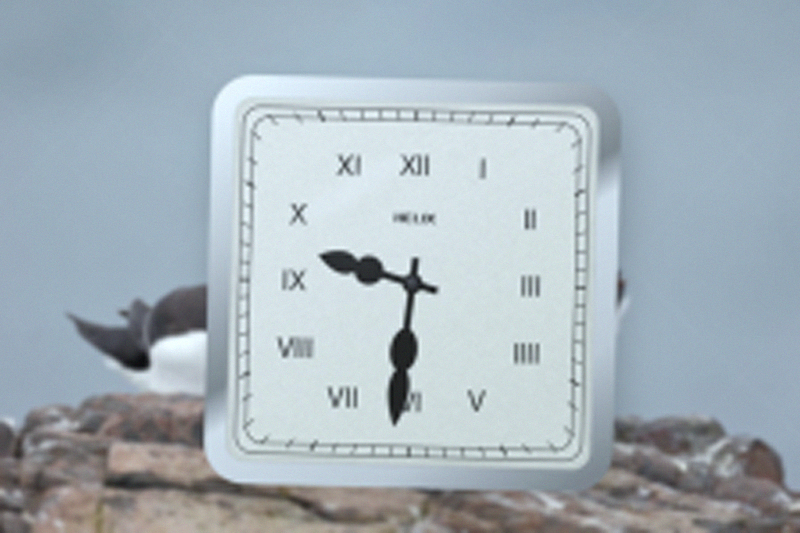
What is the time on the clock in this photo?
9:31
